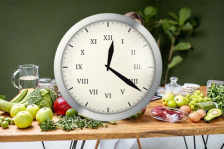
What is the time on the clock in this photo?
12:21
